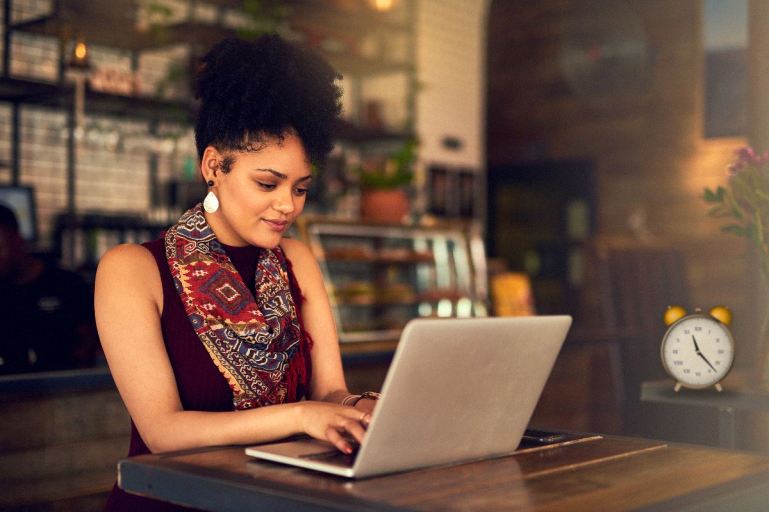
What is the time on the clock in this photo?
11:23
